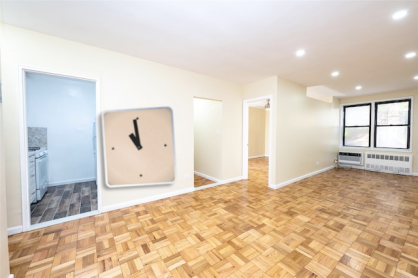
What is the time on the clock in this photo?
10:59
